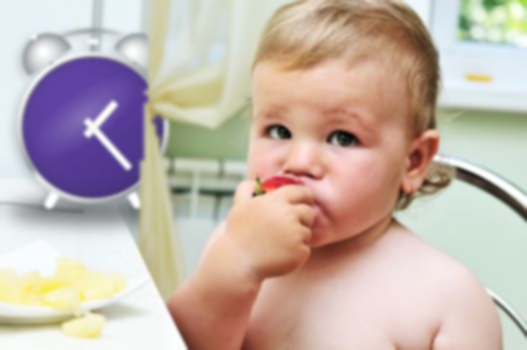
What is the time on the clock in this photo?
1:23
